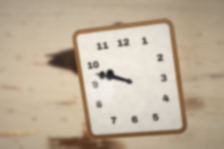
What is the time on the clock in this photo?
9:48
